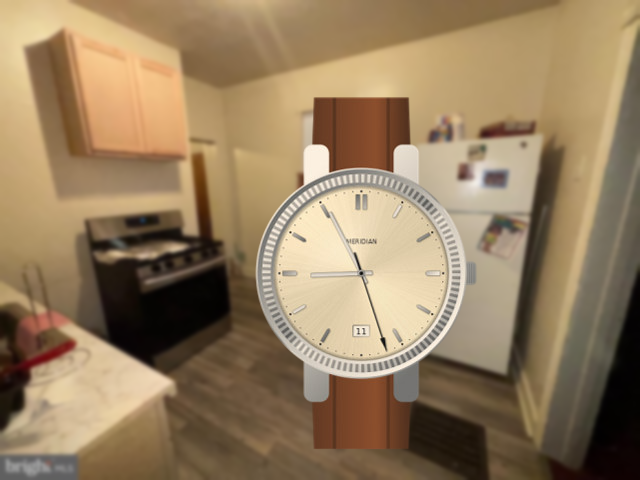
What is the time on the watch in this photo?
8:55:27
